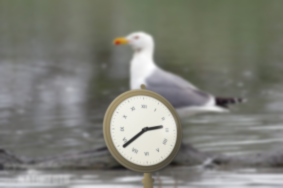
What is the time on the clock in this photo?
2:39
